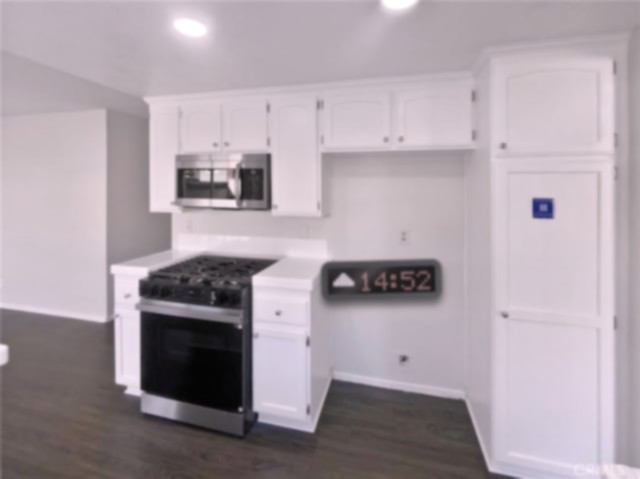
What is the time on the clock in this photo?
14:52
